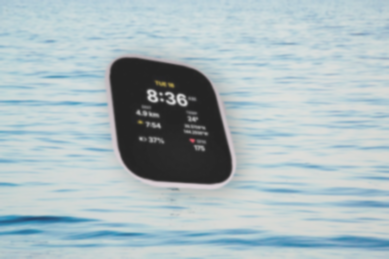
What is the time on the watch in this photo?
8:36
